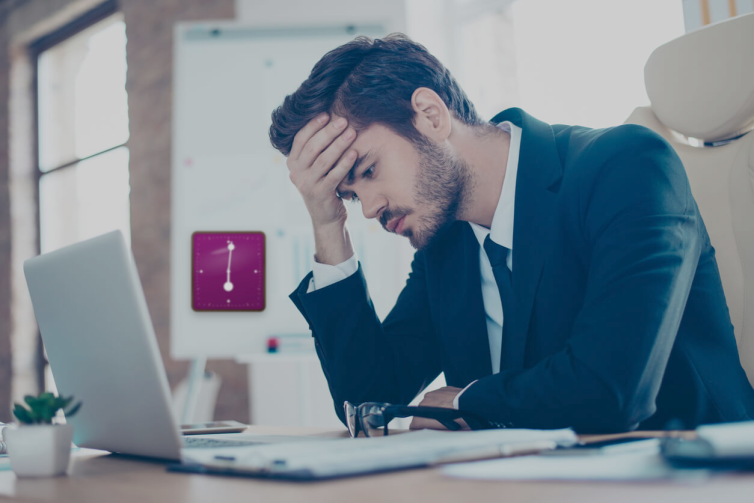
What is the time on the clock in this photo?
6:01
